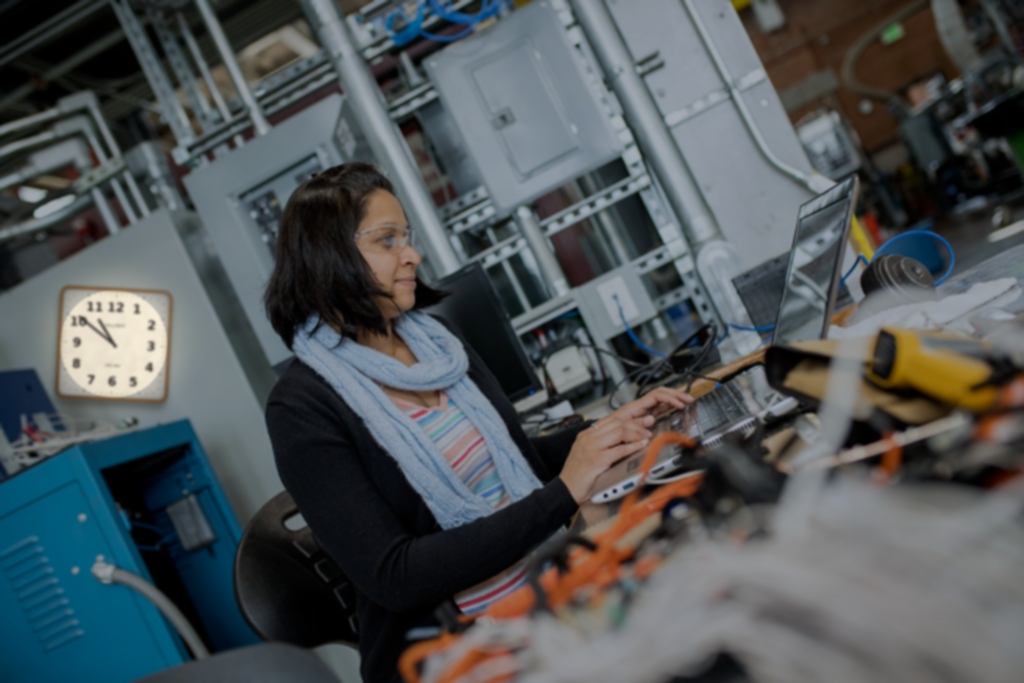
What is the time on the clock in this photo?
10:51
